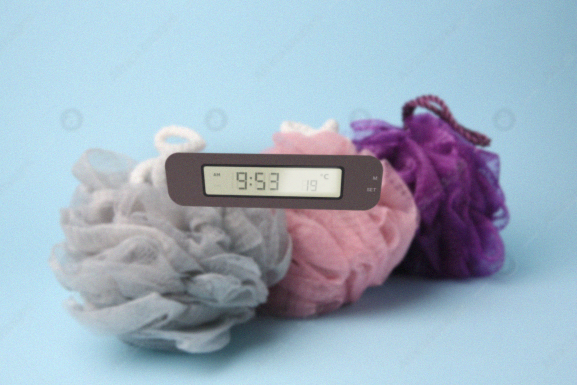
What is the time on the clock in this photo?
9:53
